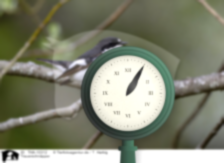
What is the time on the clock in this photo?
1:05
